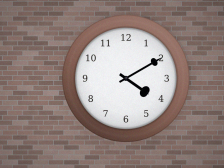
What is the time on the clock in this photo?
4:10
